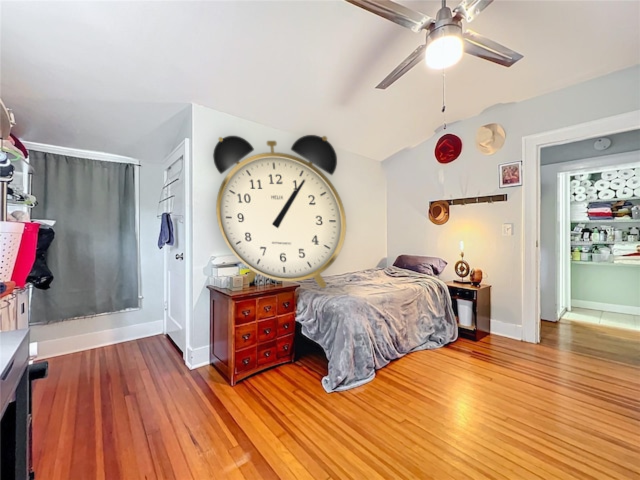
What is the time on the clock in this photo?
1:06
